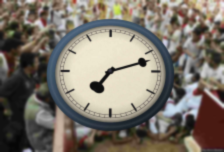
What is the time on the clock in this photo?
7:12
